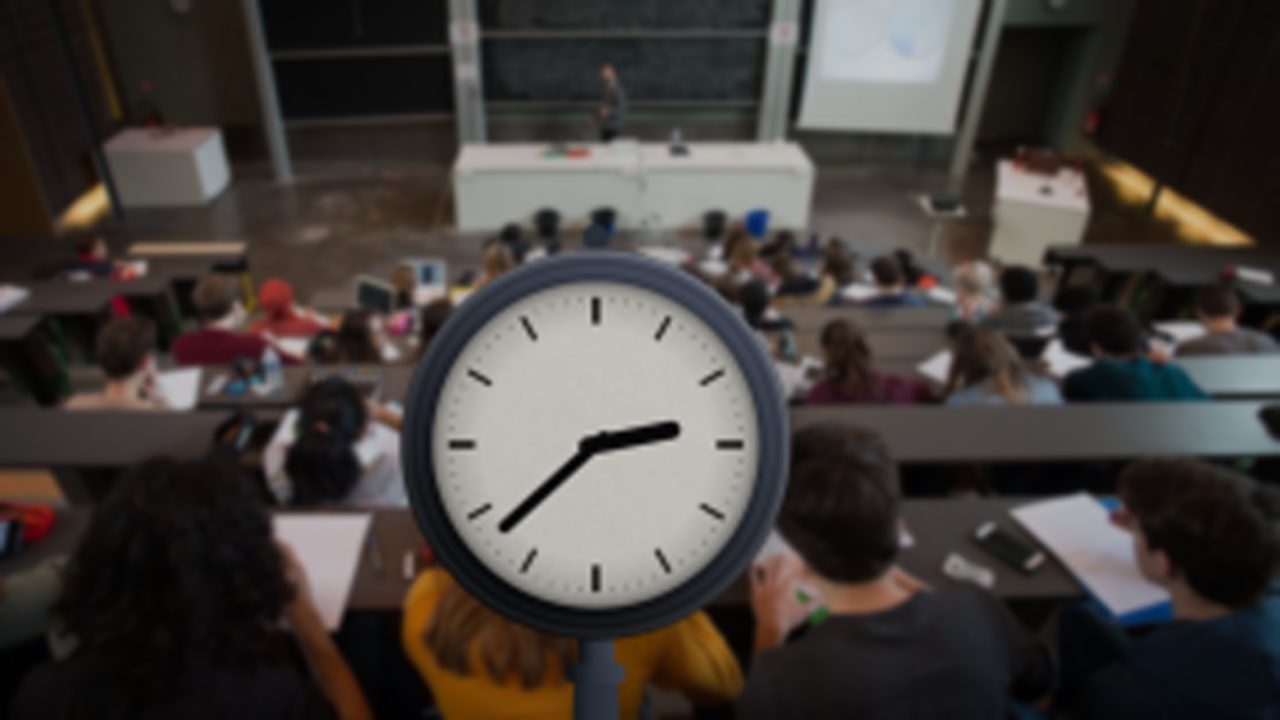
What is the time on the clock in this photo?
2:38
